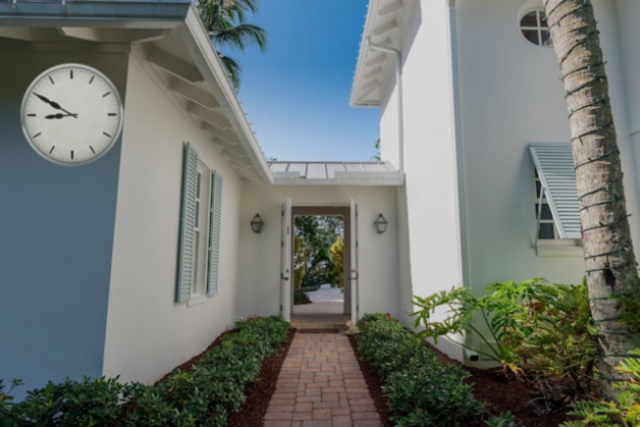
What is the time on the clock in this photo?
8:50
